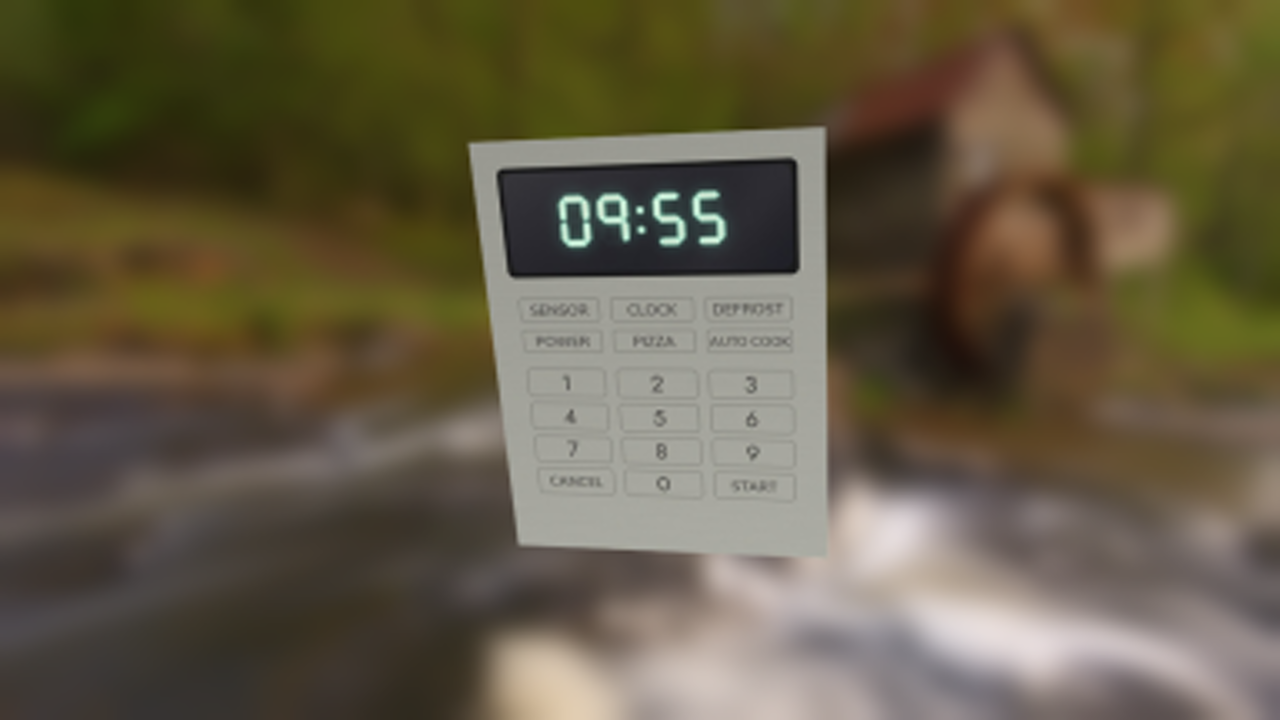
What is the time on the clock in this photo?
9:55
